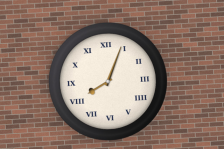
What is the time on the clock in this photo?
8:04
